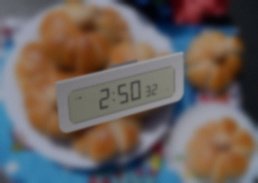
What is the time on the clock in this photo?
2:50
